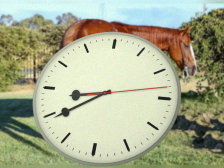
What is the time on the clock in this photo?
8:39:13
